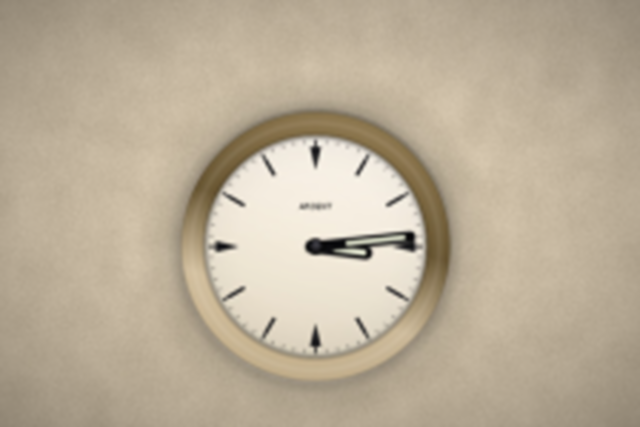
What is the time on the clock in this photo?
3:14
